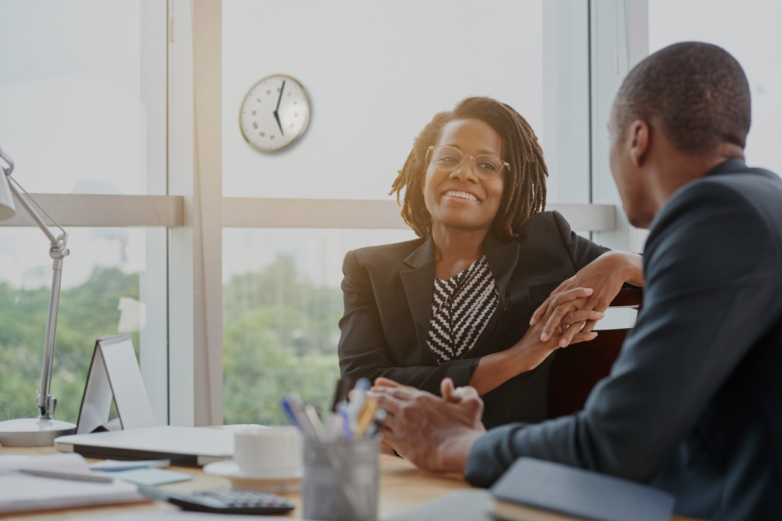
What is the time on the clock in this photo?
5:01
